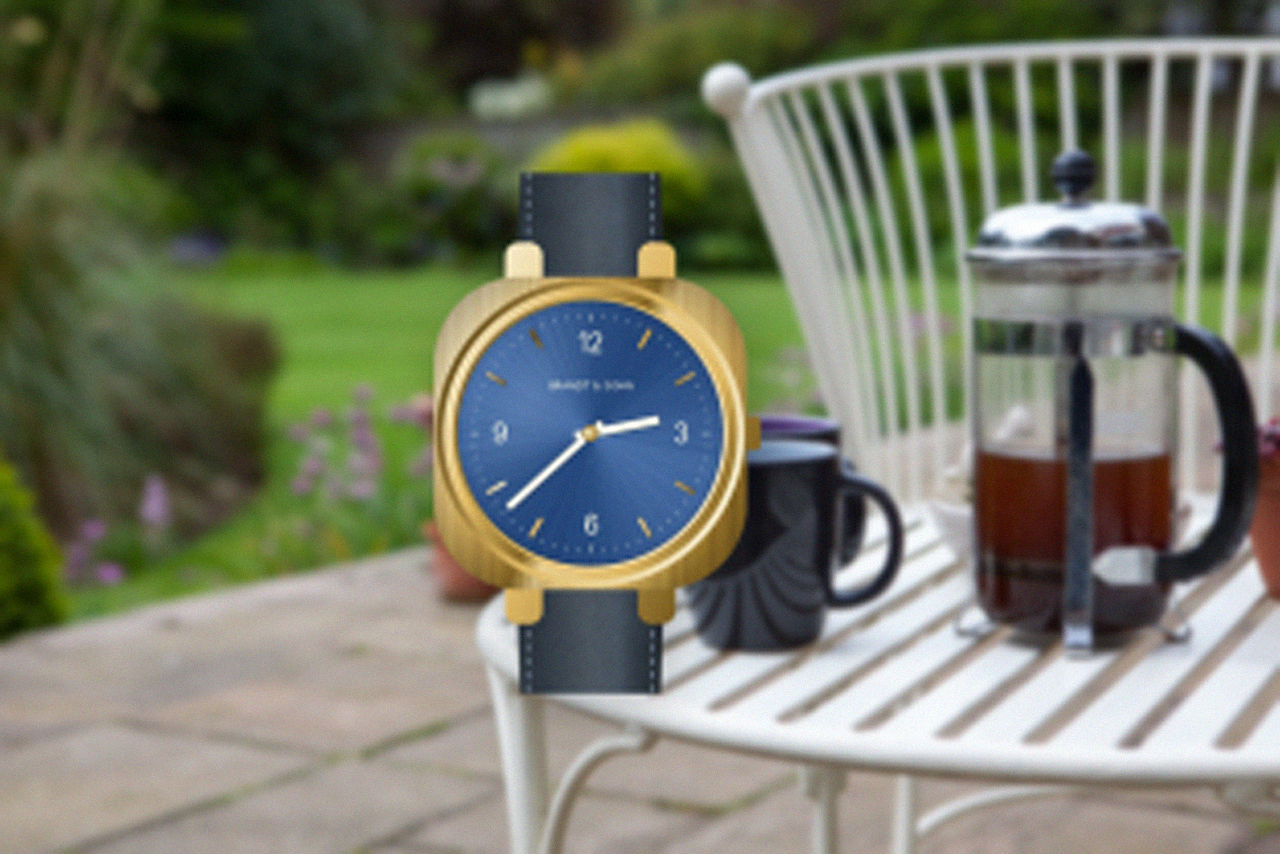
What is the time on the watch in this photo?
2:38
